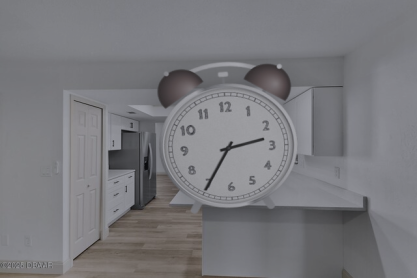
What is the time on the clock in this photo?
2:35
